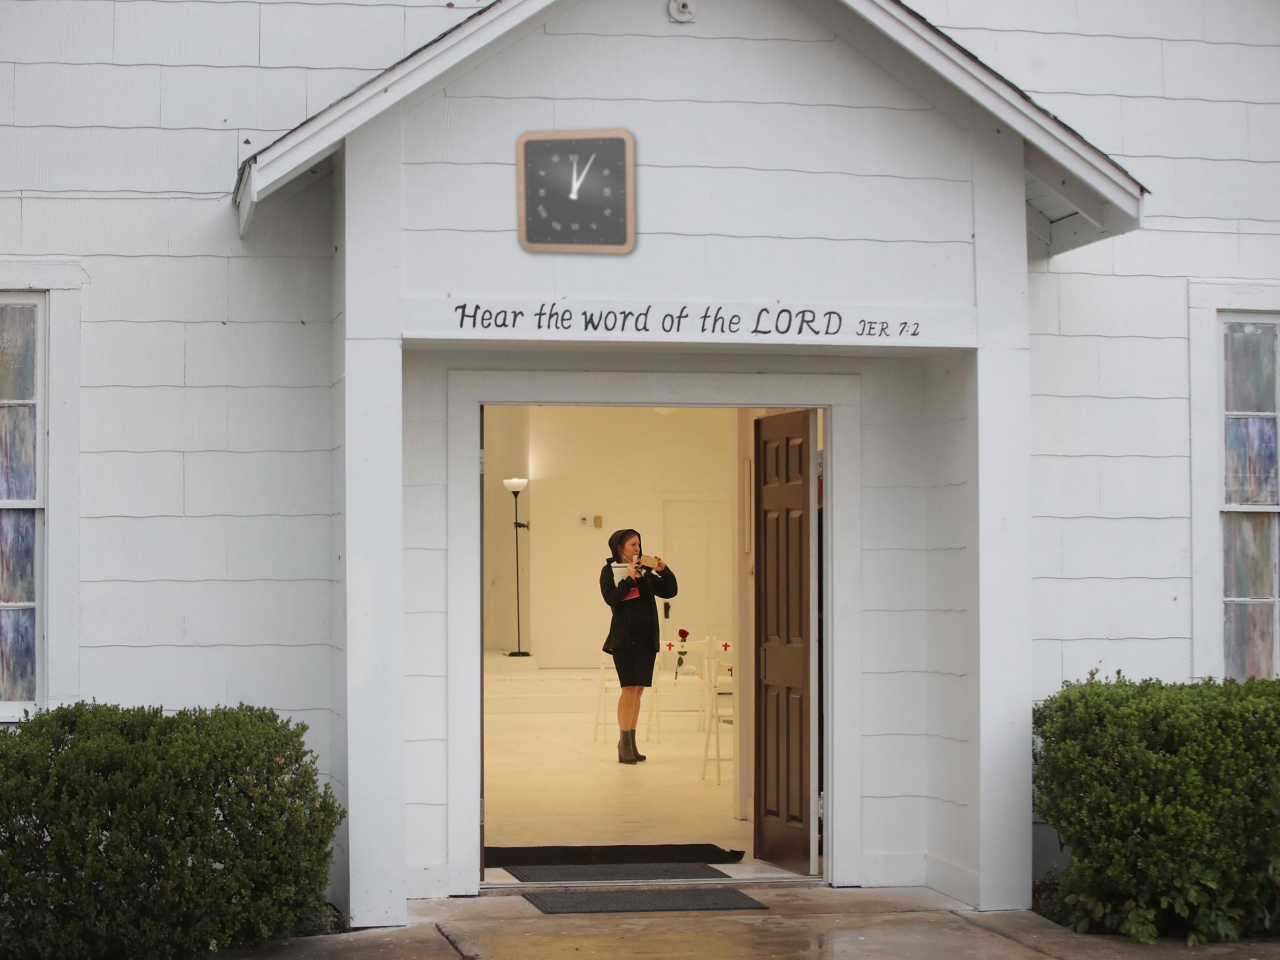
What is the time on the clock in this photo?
12:05
